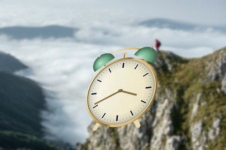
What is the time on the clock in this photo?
3:41
